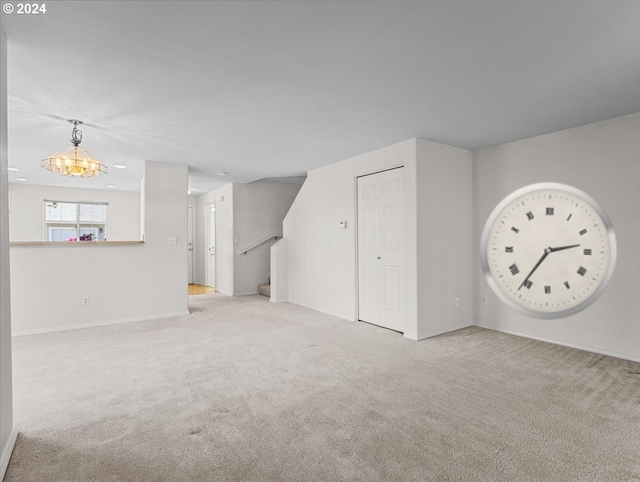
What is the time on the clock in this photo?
2:36
